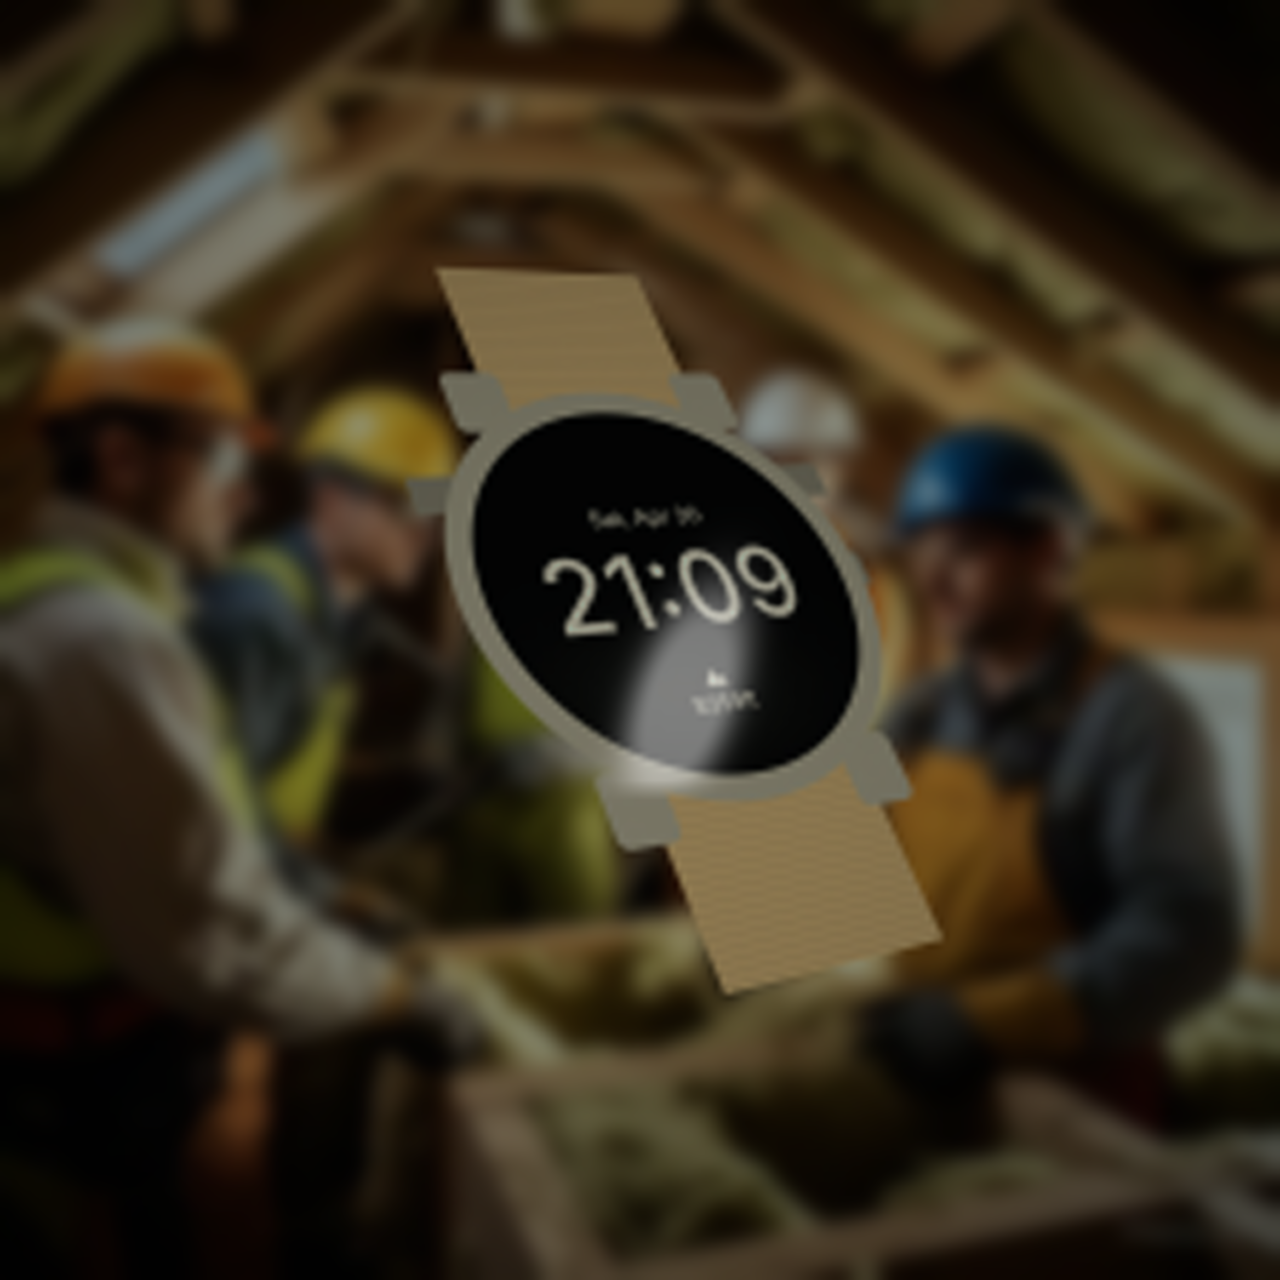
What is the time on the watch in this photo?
21:09
